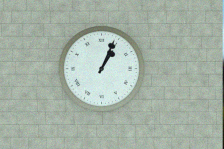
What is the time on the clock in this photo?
1:04
